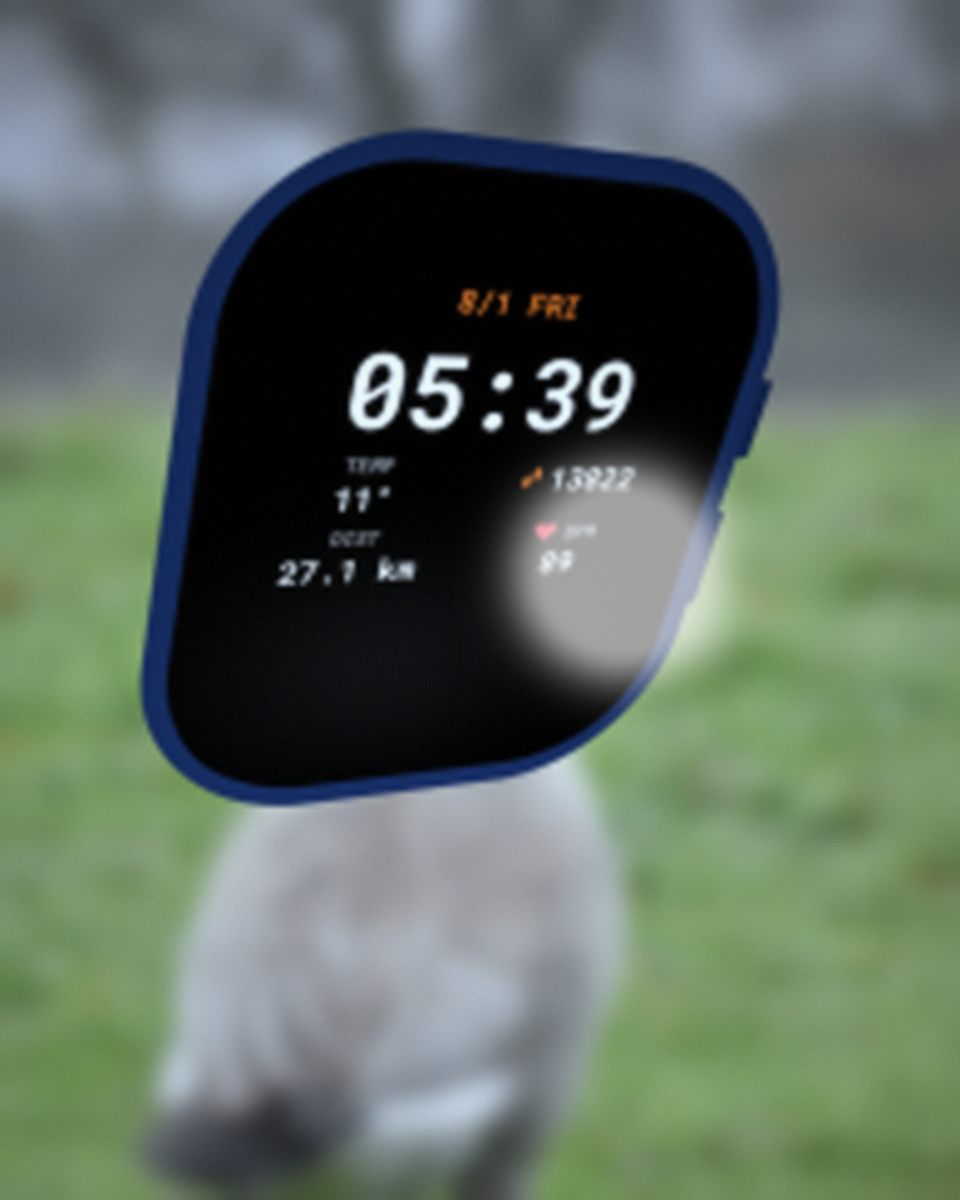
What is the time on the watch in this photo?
5:39
